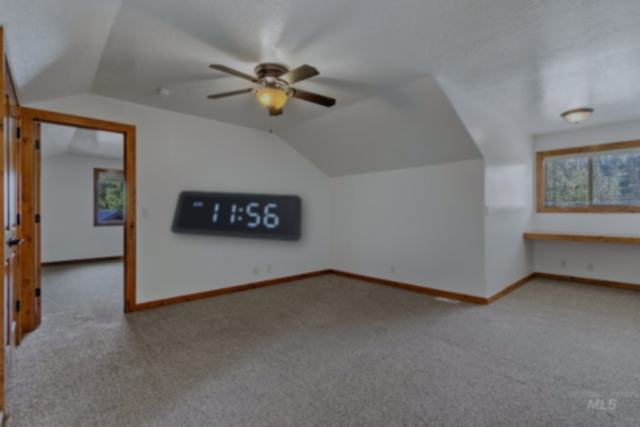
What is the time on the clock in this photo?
11:56
